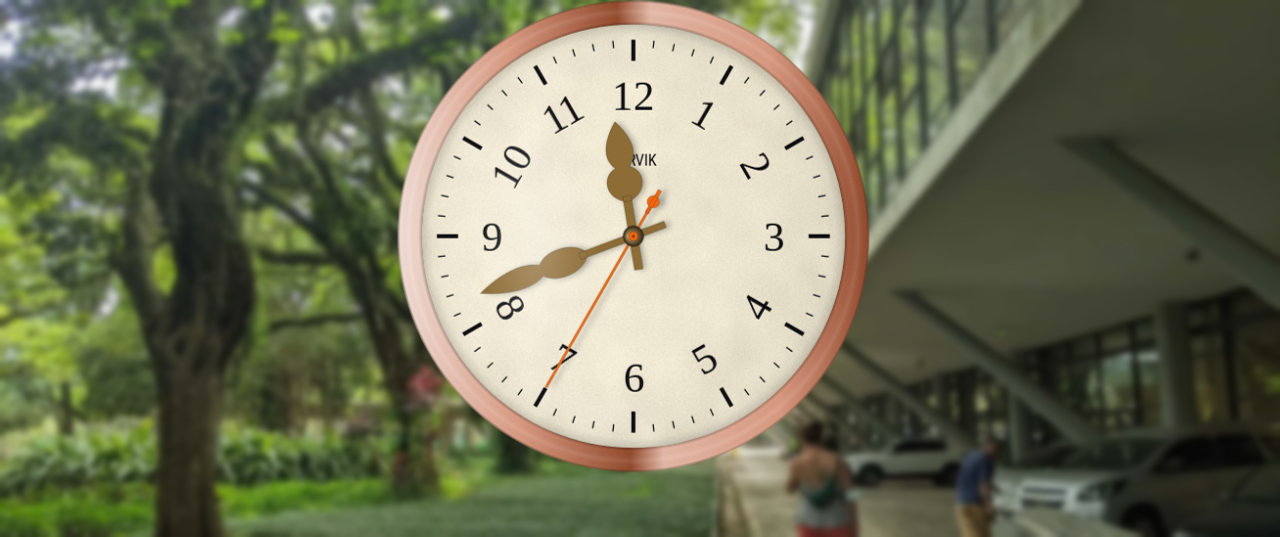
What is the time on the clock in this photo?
11:41:35
